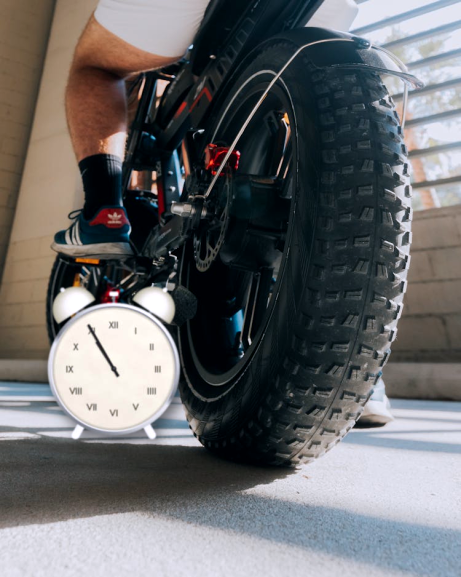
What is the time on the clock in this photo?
10:55
